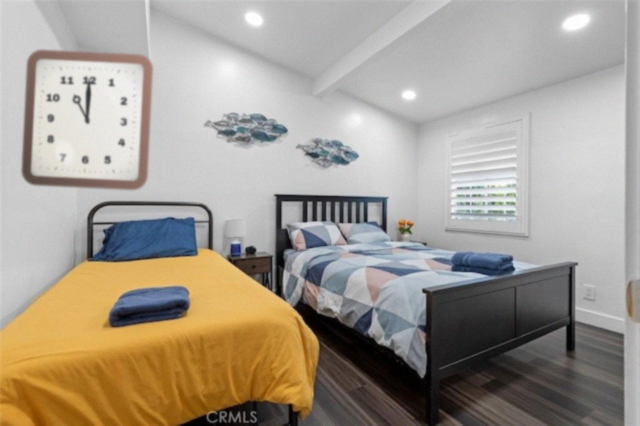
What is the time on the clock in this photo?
11:00
